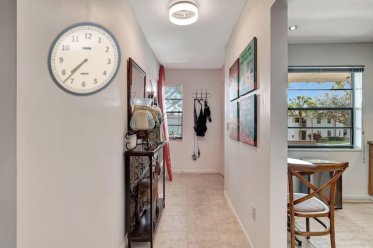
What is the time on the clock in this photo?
7:37
